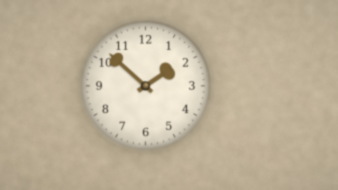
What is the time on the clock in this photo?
1:52
